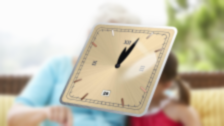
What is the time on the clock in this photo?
12:03
